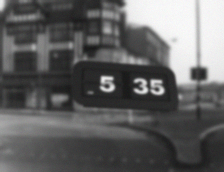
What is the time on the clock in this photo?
5:35
